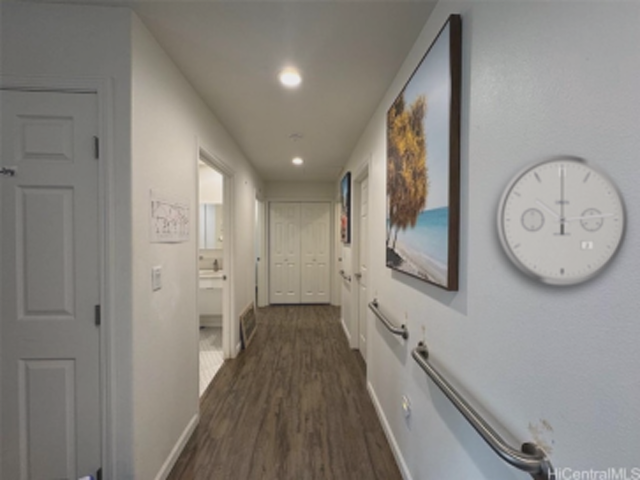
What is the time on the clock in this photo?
10:14
